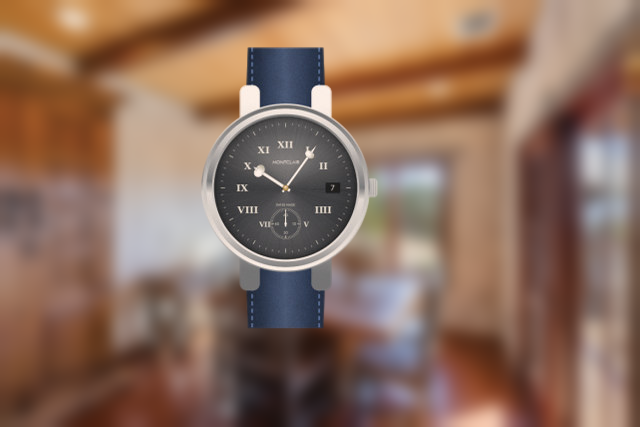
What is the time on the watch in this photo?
10:06
